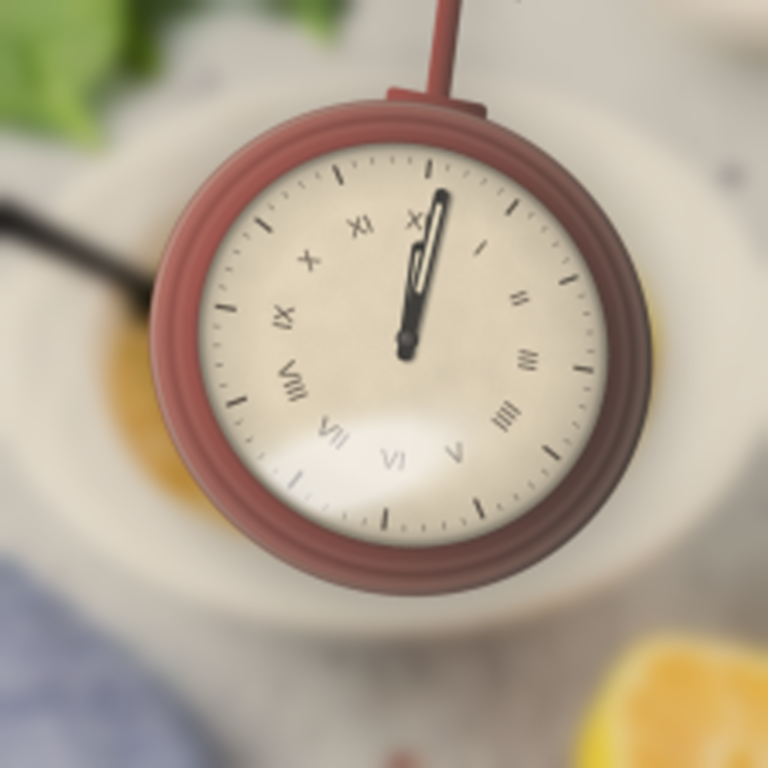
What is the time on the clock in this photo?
12:01
